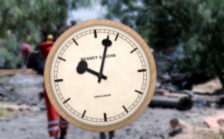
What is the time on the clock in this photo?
10:03
